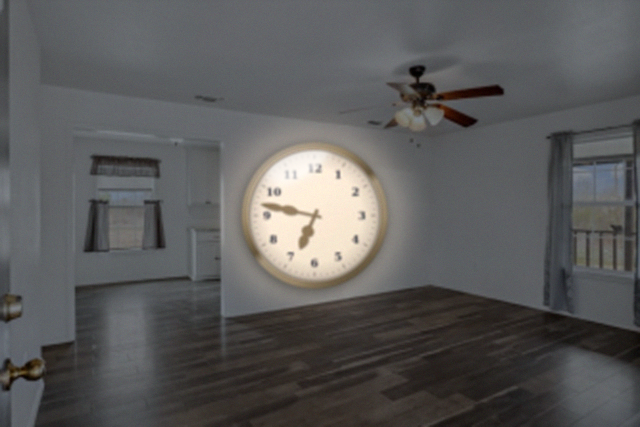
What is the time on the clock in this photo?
6:47
